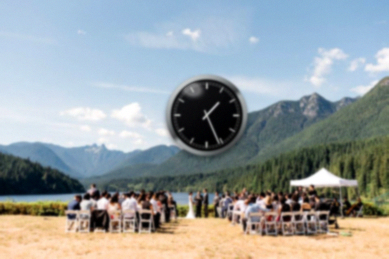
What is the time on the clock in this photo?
1:26
